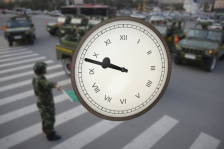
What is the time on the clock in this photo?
9:48
